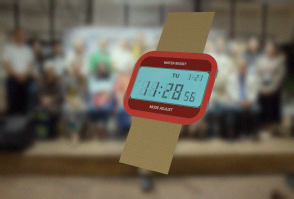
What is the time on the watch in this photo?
11:28:56
